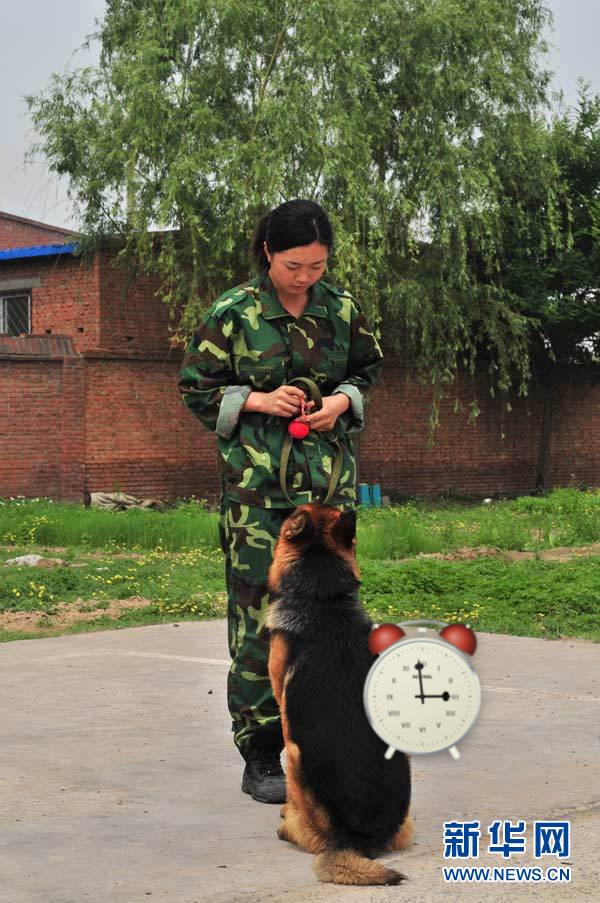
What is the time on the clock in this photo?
2:59
